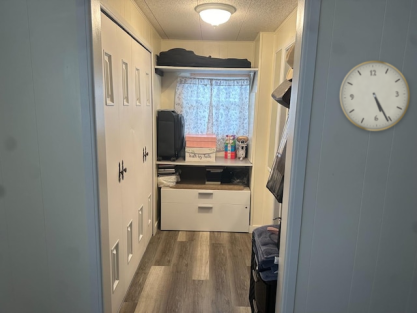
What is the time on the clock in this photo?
5:26
